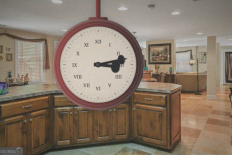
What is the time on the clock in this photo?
3:13
